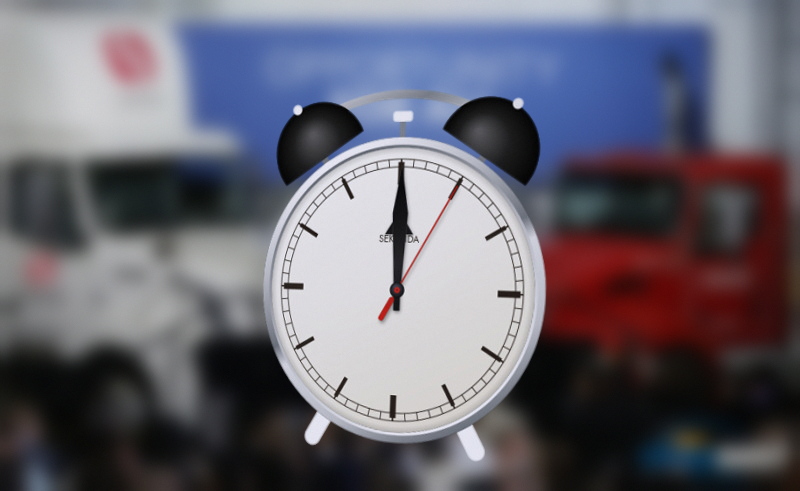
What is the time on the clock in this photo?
12:00:05
